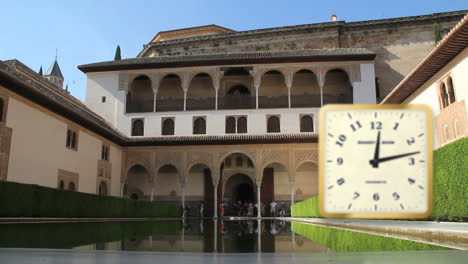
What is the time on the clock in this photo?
12:13
